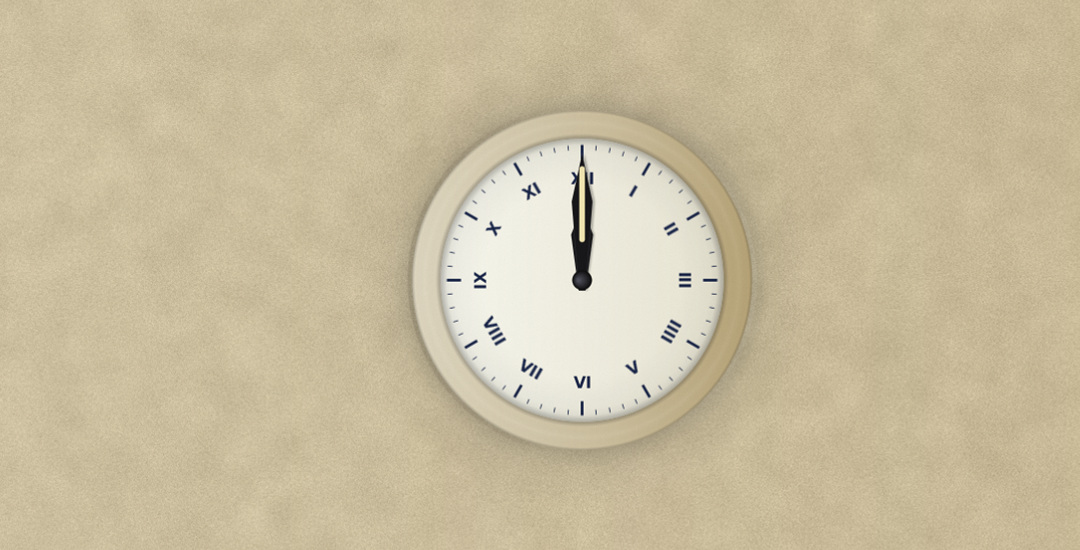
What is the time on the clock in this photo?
12:00
